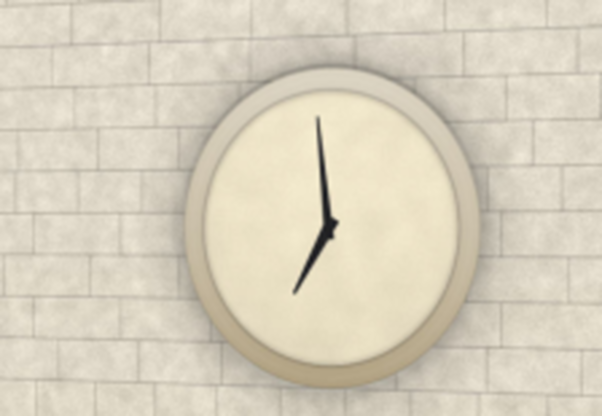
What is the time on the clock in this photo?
6:59
